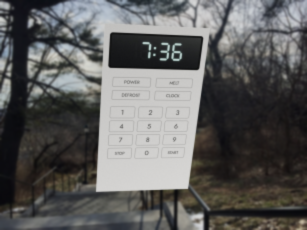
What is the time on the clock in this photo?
7:36
